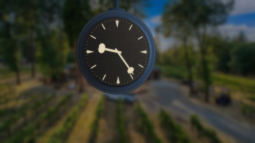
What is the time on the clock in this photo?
9:24
